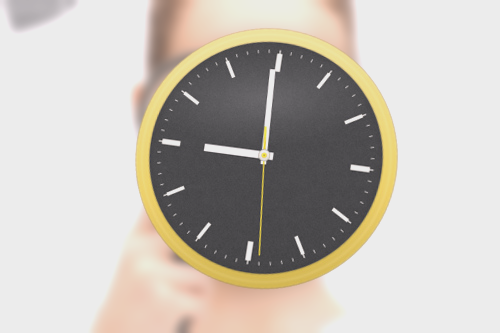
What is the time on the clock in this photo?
8:59:29
